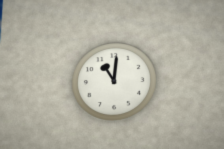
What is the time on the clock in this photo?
11:01
